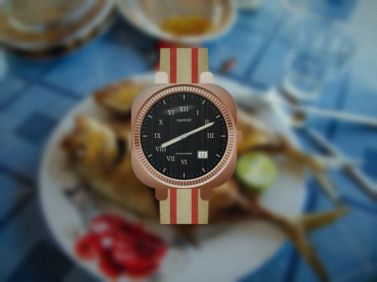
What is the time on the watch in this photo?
8:11
